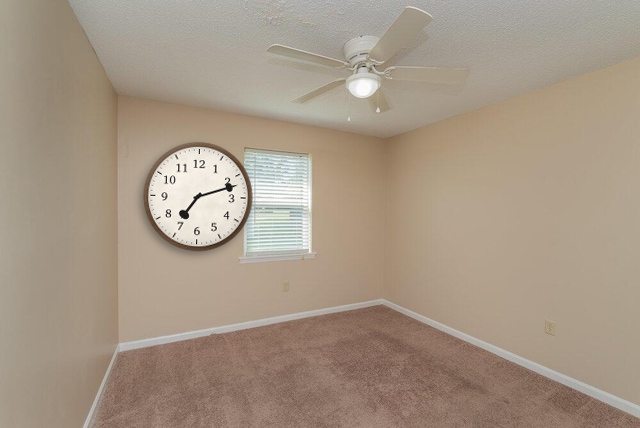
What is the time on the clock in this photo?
7:12
